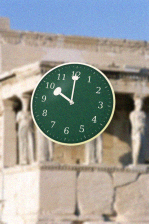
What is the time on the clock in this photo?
10:00
